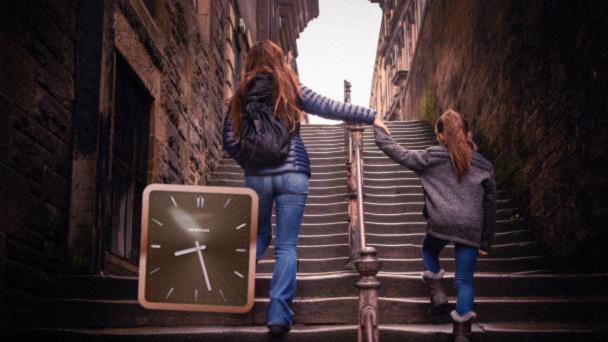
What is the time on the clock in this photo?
8:27
